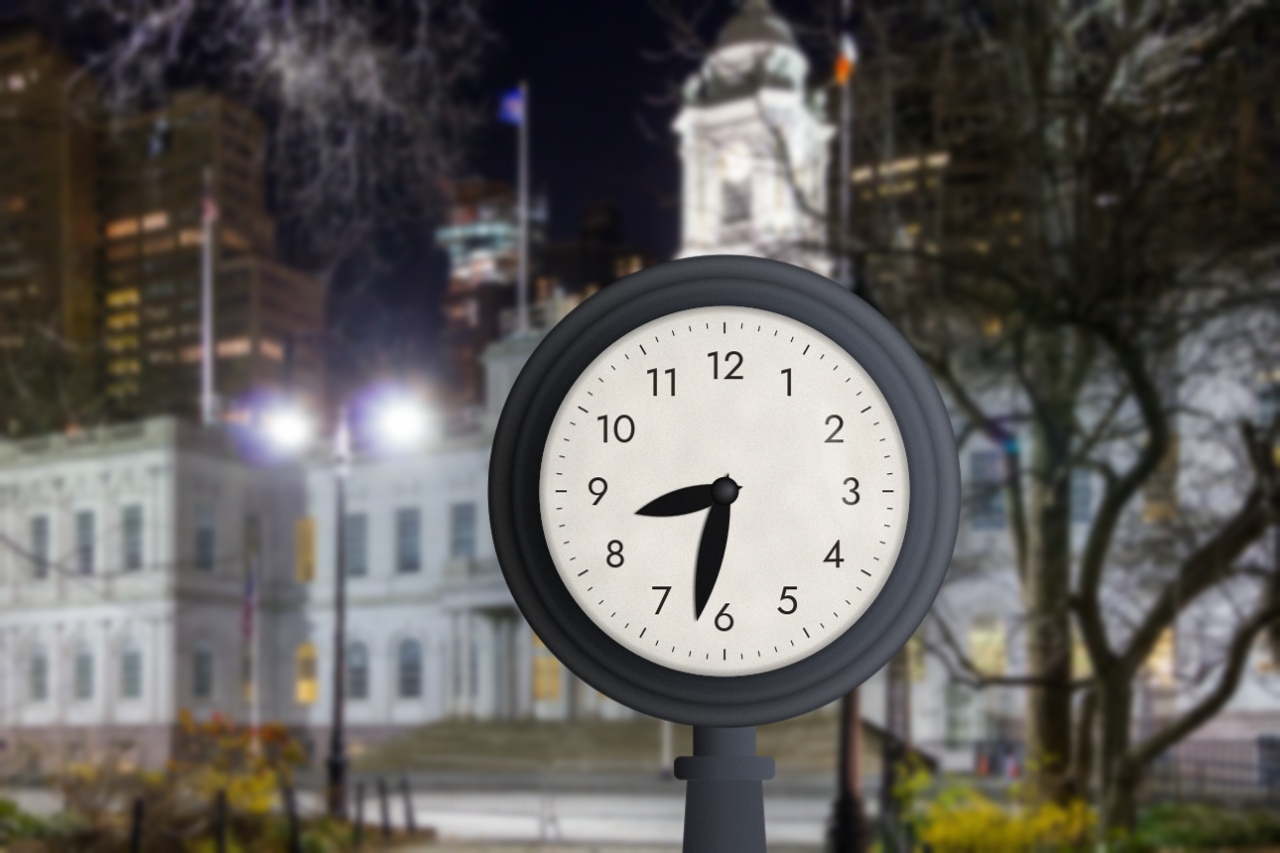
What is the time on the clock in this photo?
8:32
